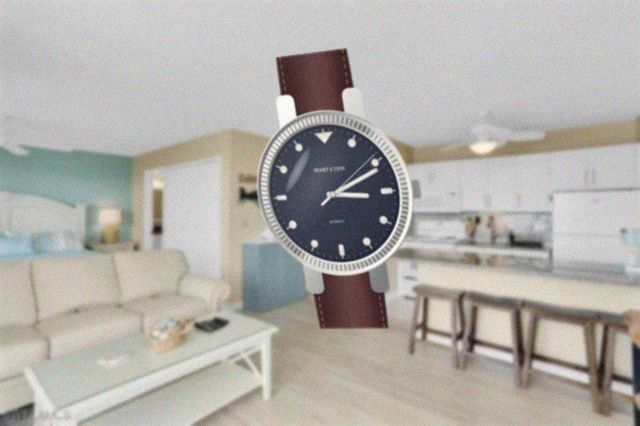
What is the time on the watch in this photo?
3:11:09
